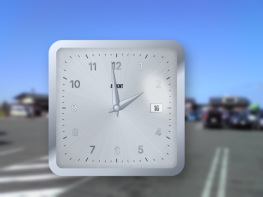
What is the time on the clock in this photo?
1:59
